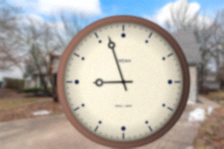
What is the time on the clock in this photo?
8:57
